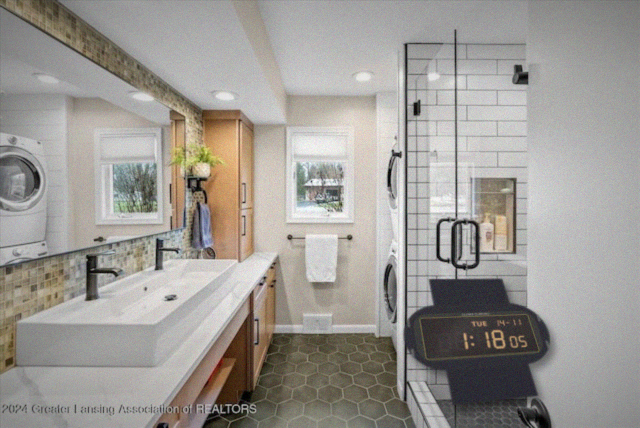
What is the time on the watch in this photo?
1:18:05
